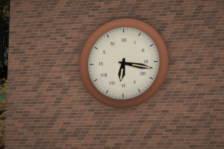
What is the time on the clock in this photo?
6:17
